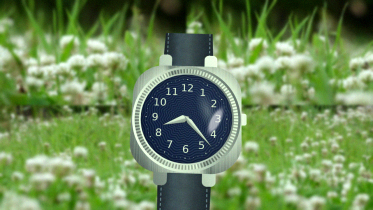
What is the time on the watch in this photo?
8:23
